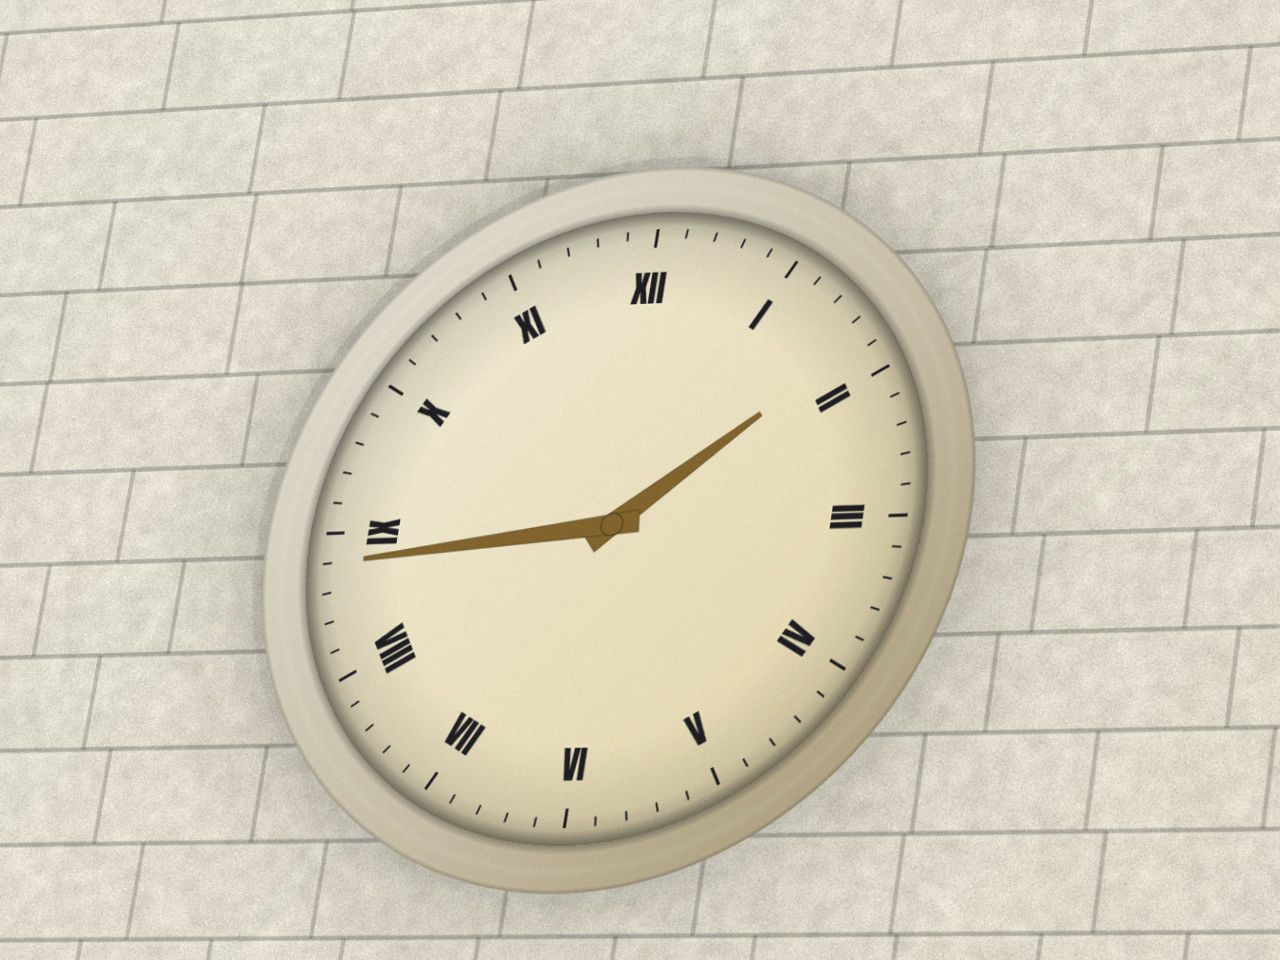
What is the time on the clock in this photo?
1:44
